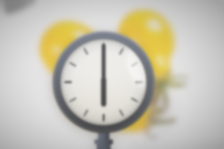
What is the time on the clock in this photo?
6:00
